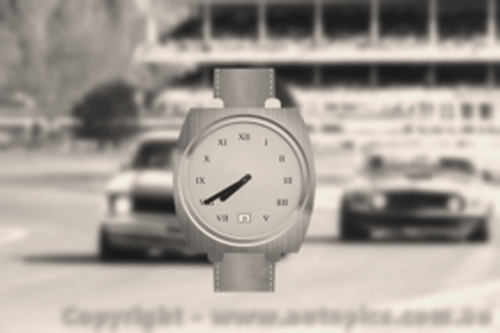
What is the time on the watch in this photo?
7:40
